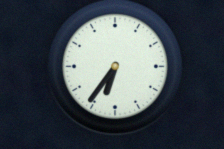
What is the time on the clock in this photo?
6:36
